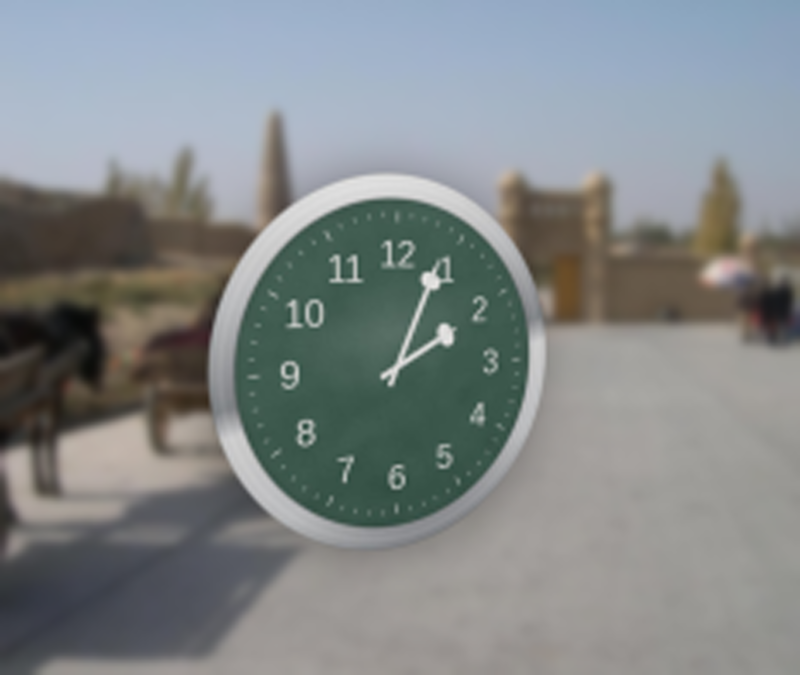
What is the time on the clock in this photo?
2:04
